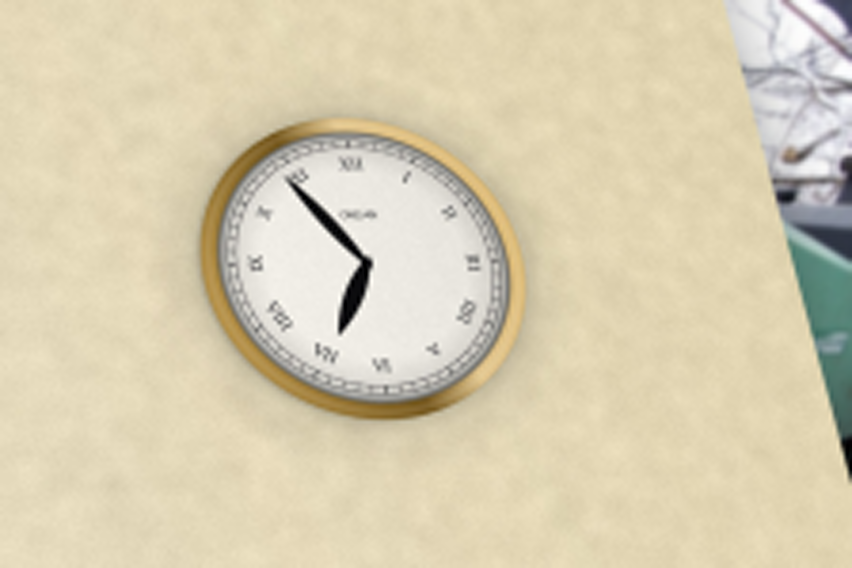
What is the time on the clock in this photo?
6:54
